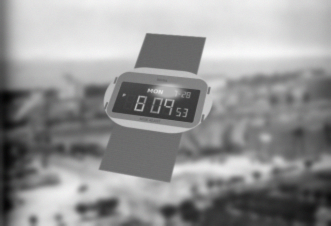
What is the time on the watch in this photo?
8:09
